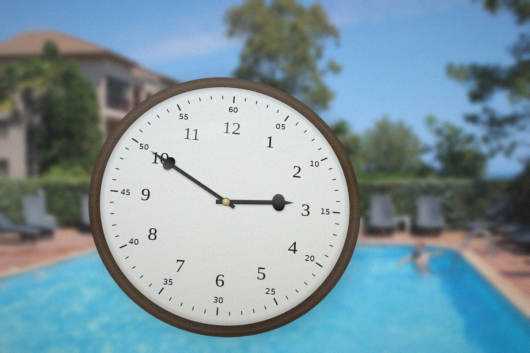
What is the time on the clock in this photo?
2:50
